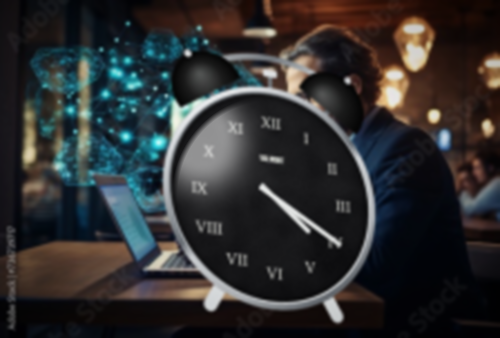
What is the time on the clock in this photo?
4:20
